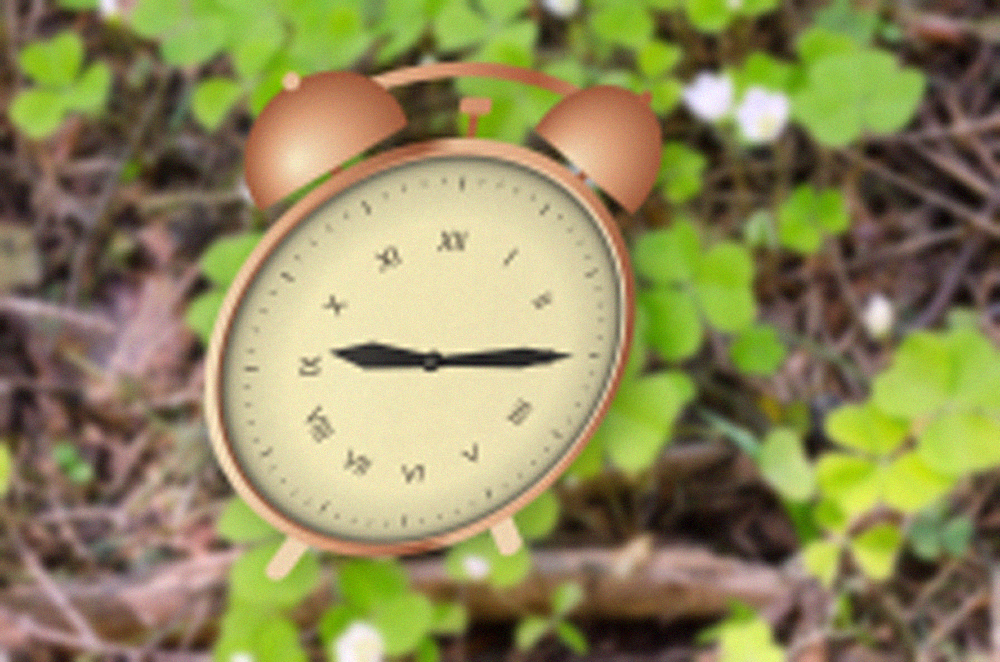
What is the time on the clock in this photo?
9:15
